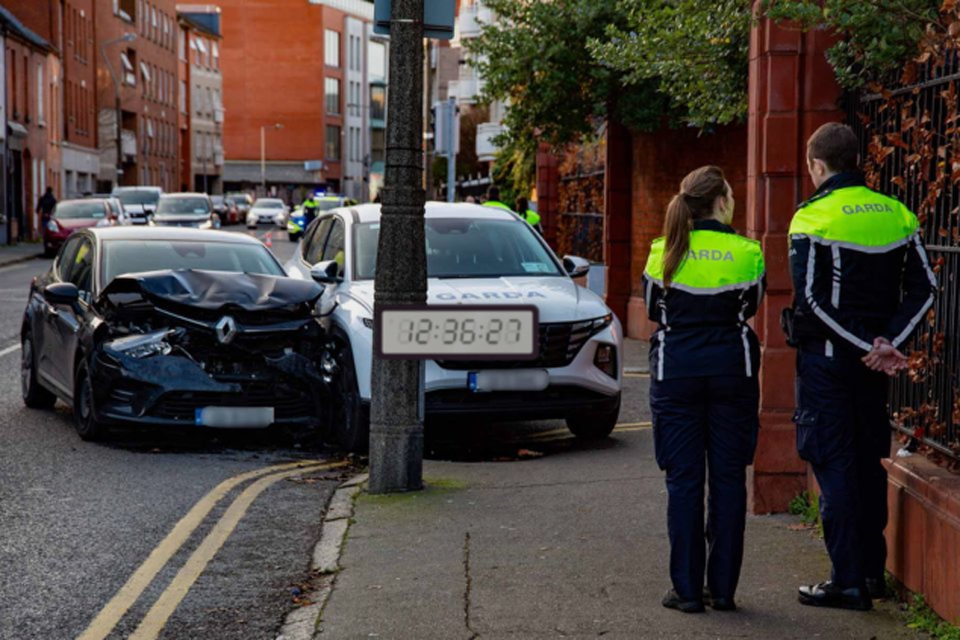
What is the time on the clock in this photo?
12:36:27
